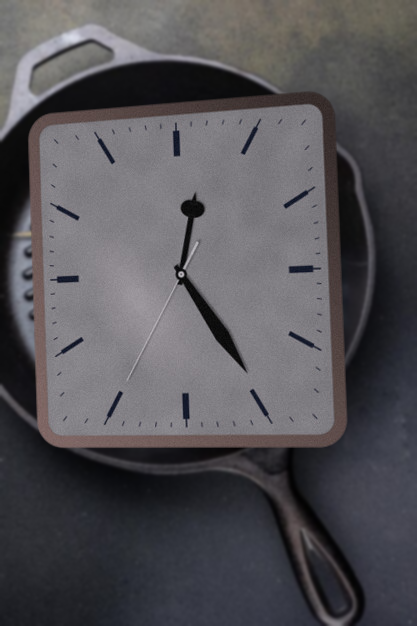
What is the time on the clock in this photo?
12:24:35
